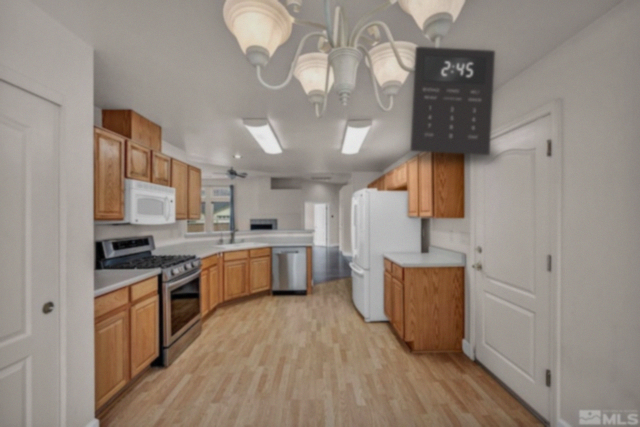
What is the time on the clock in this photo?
2:45
